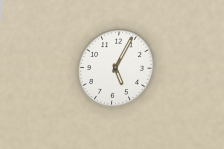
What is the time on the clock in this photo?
5:04
